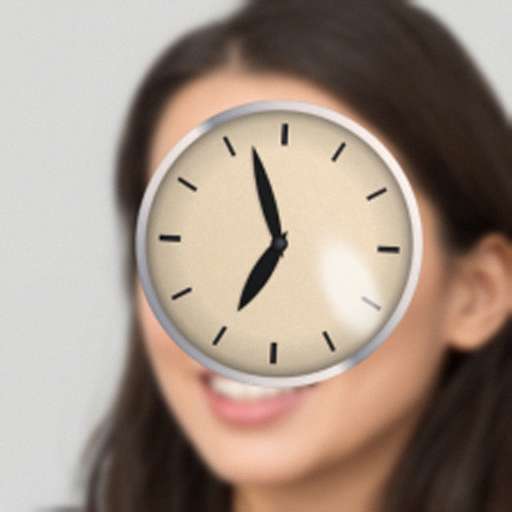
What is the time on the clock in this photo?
6:57
